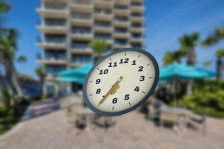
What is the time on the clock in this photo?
6:35
